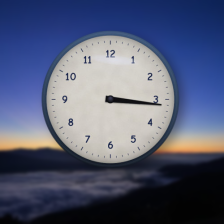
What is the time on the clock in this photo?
3:16
